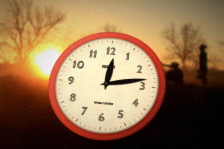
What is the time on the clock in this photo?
12:13
